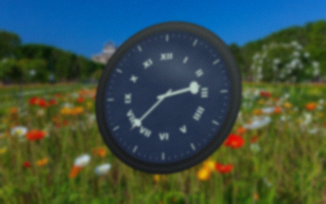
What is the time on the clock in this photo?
2:38
